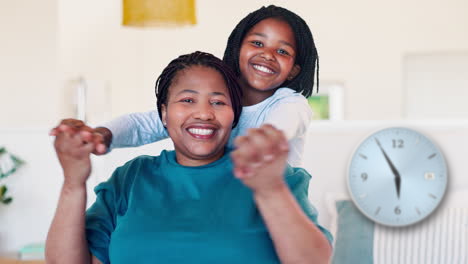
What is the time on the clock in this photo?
5:55
